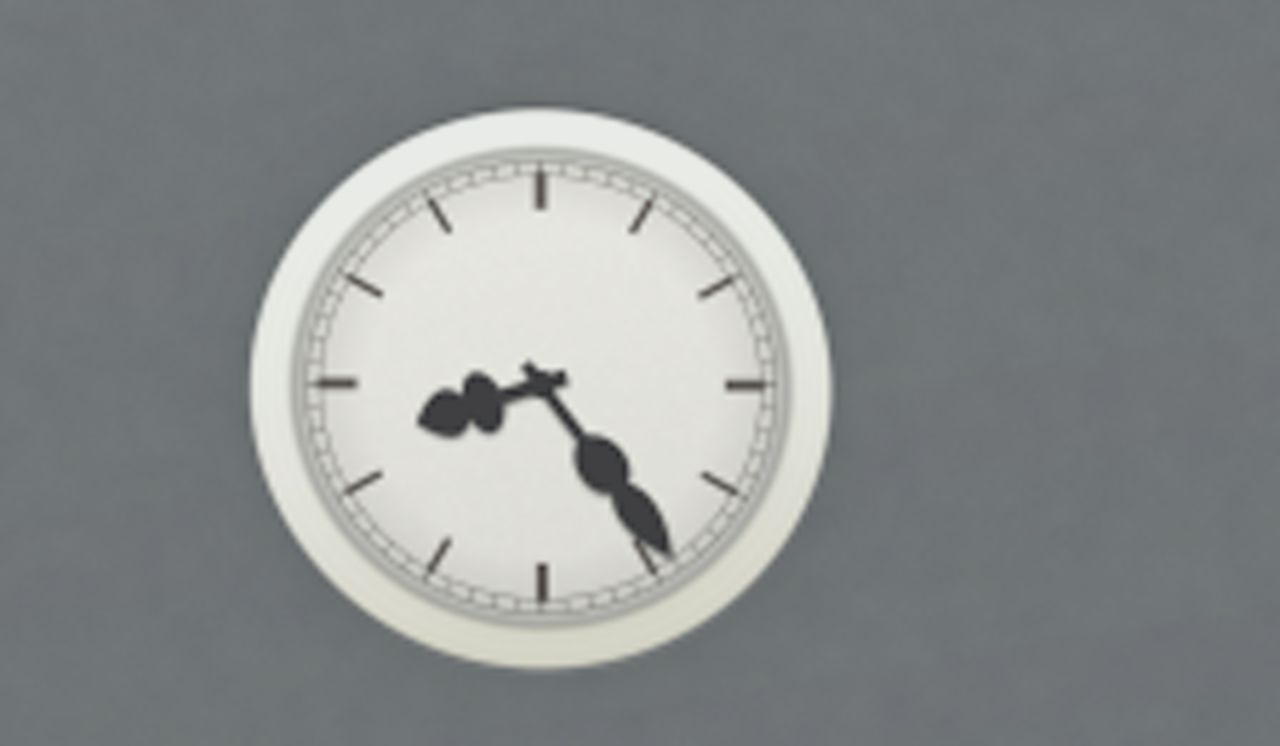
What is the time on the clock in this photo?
8:24
